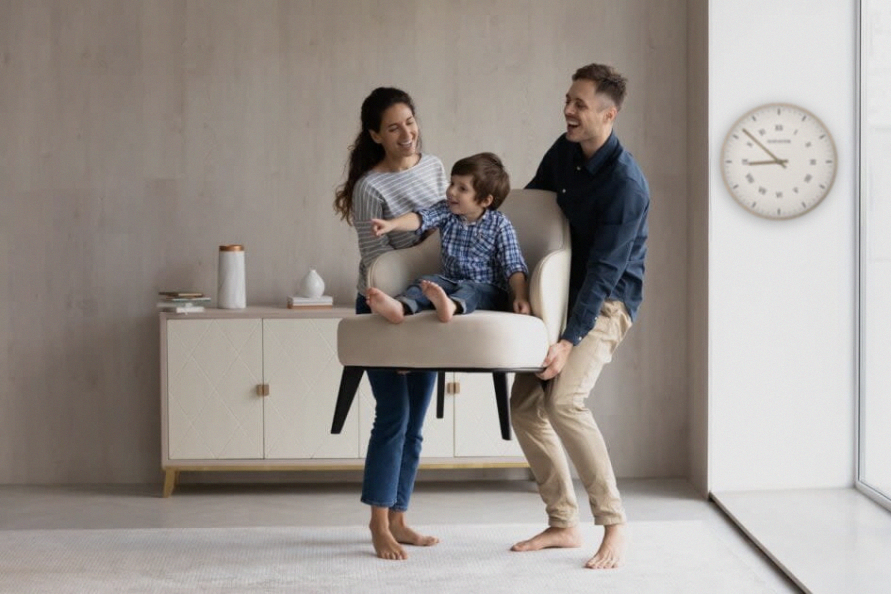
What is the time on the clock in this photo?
8:52
